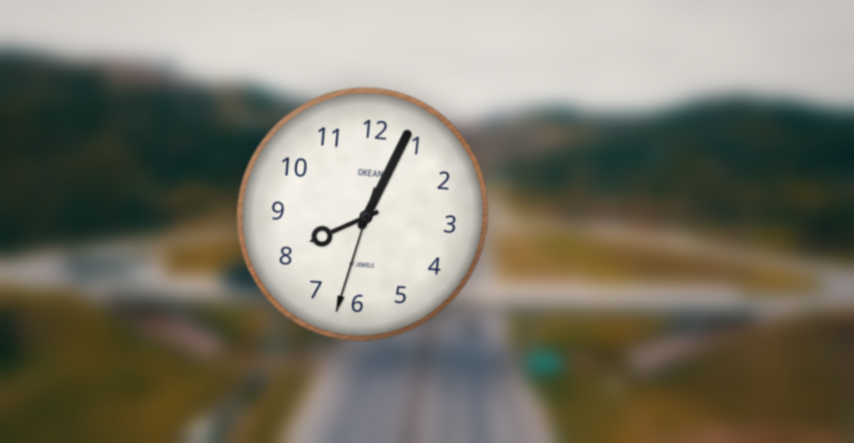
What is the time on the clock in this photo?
8:03:32
